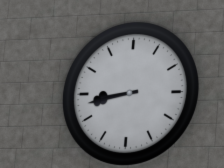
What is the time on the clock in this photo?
8:43
